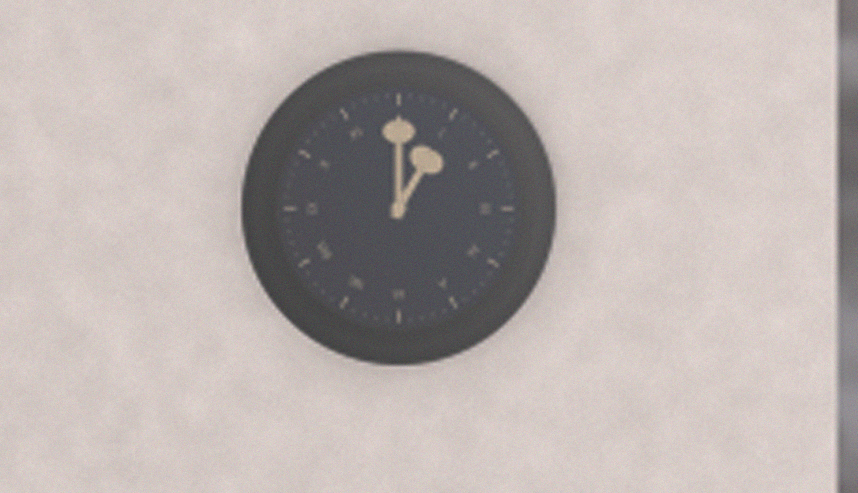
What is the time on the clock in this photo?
1:00
